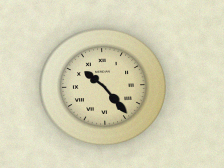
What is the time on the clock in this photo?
10:24
